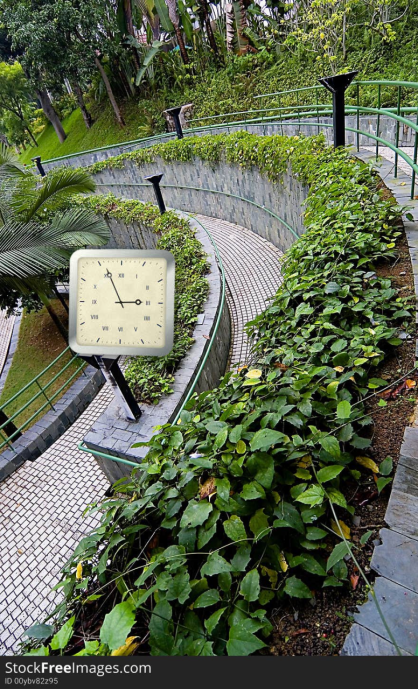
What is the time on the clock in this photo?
2:56
